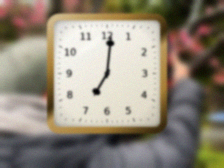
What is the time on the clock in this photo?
7:01
